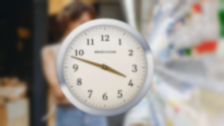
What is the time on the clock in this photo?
3:48
